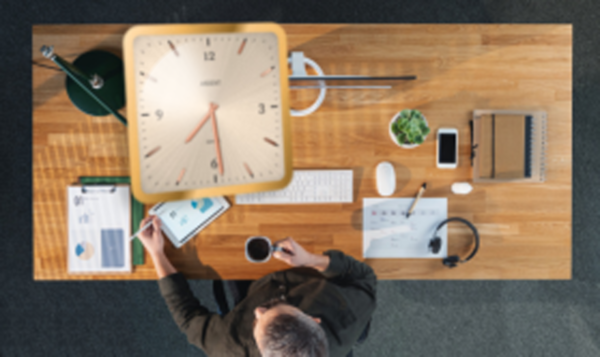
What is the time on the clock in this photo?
7:29
